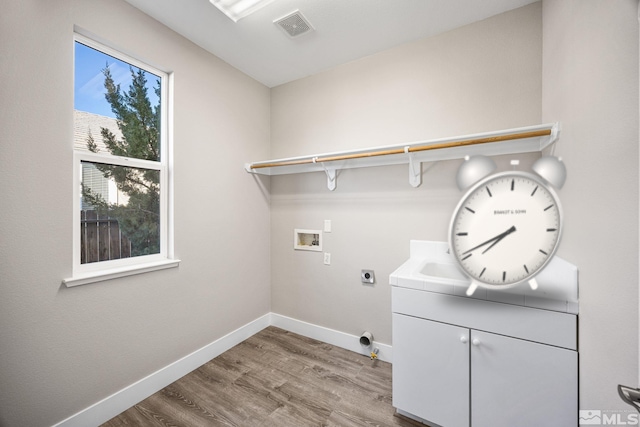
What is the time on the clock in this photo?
7:41
